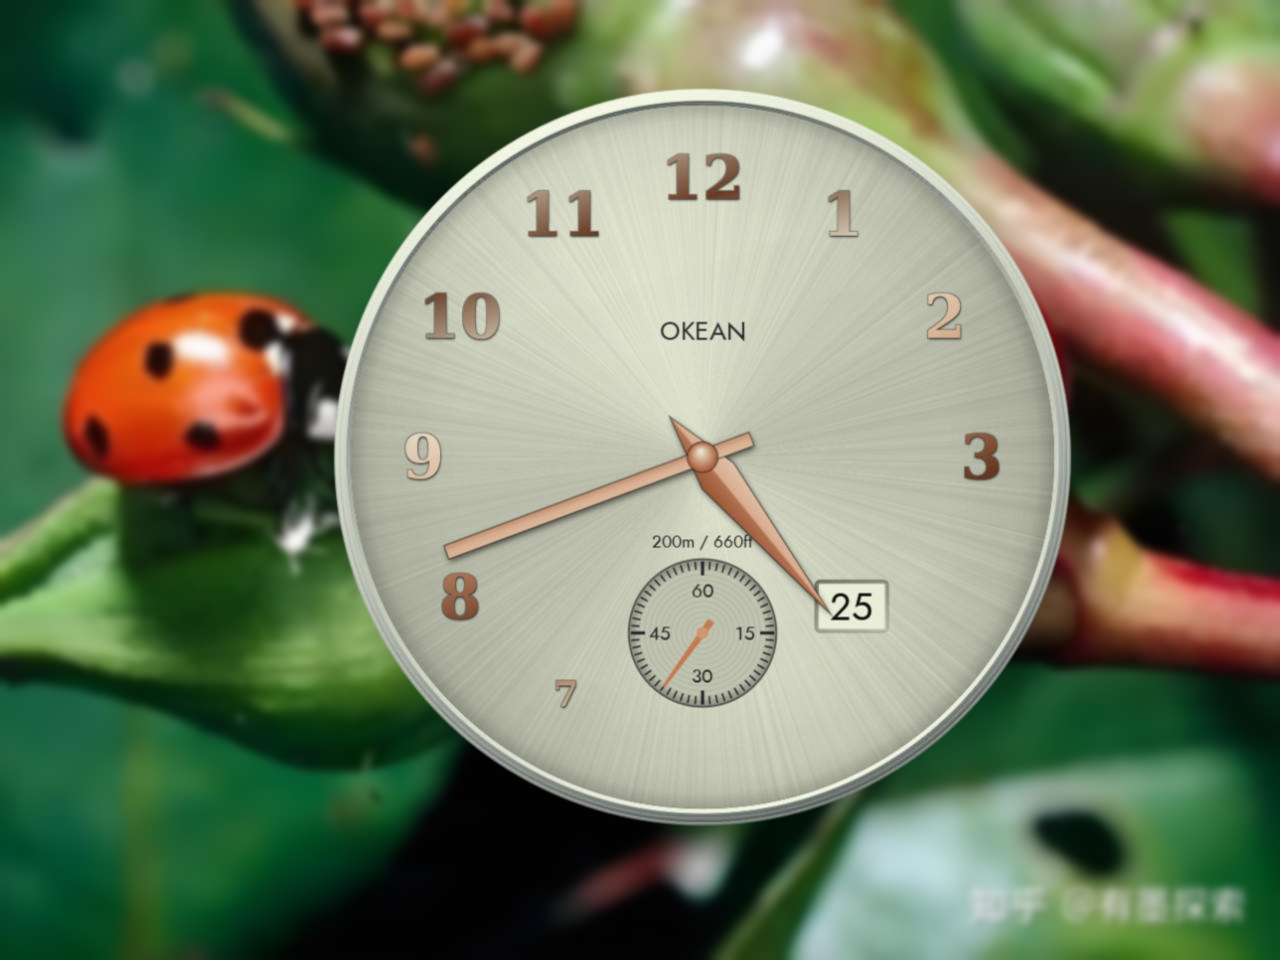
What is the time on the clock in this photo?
4:41:36
